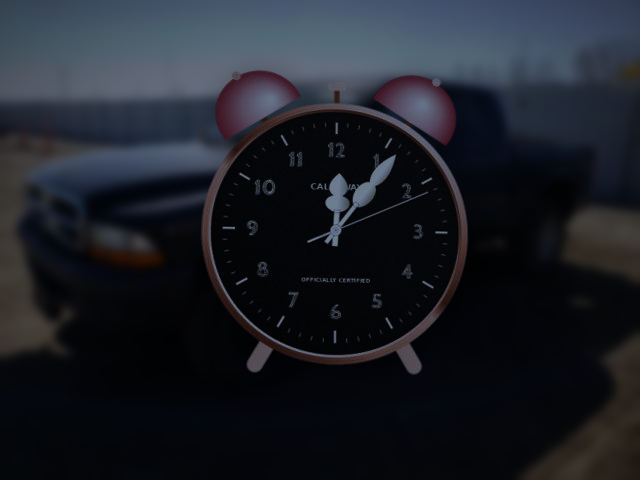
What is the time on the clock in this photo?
12:06:11
